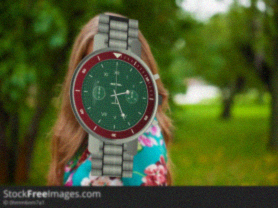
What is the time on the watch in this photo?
2:26
